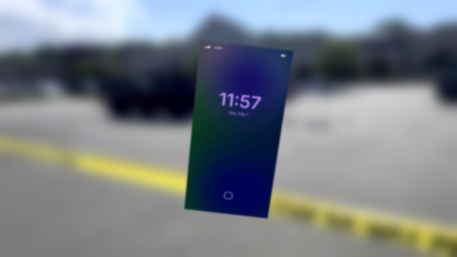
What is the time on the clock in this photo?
11:57
